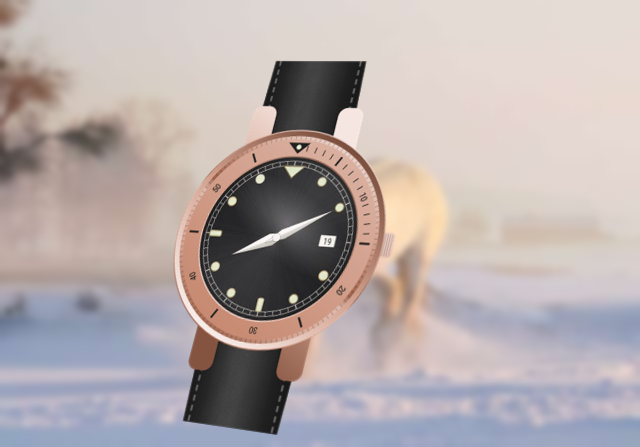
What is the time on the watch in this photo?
8:10
